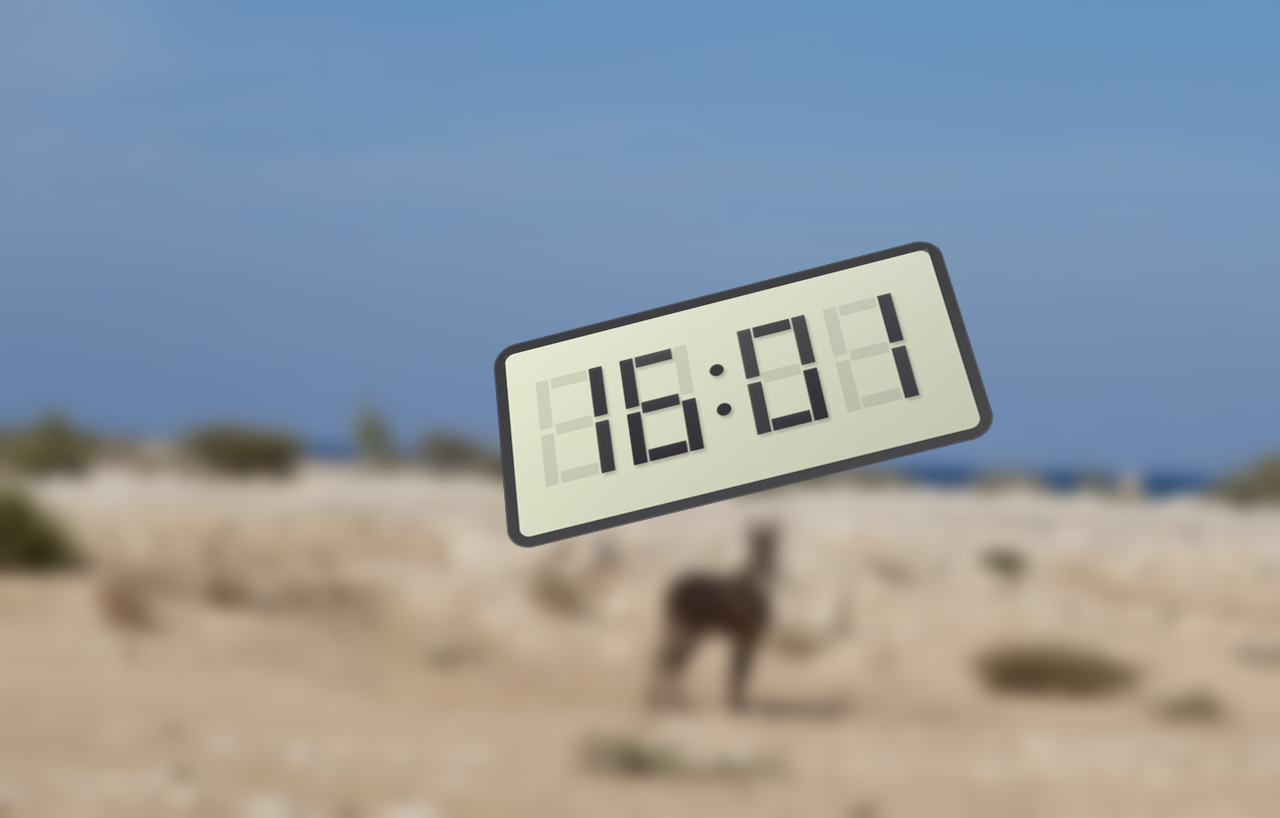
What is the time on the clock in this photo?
16:01
